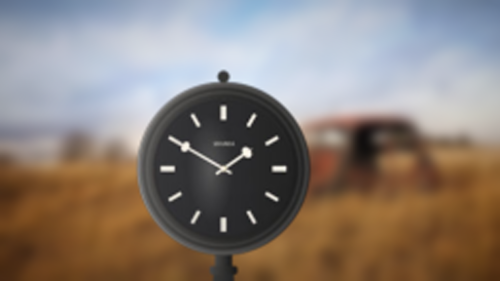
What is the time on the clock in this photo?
1:50
